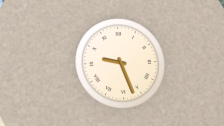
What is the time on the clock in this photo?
9:27
